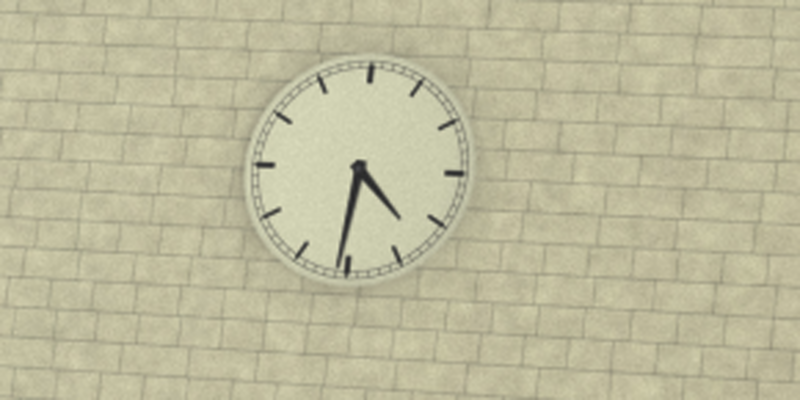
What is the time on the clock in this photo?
4:31
